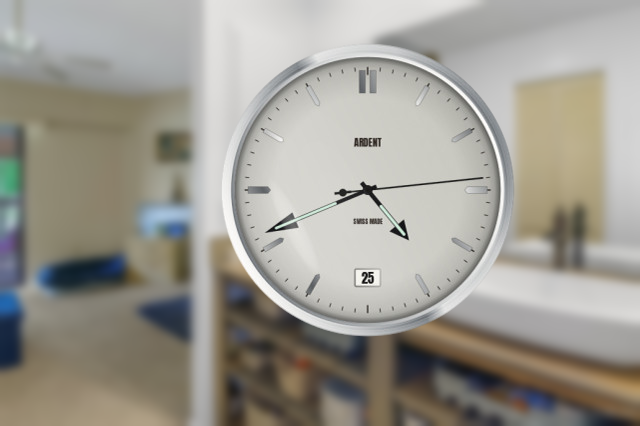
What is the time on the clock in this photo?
4:41:14
